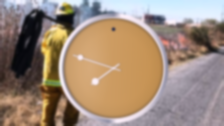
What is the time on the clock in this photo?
7:48
